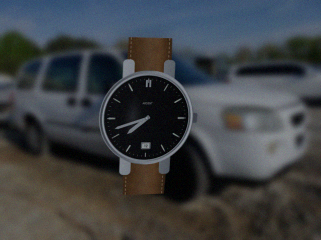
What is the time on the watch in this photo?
7:42
